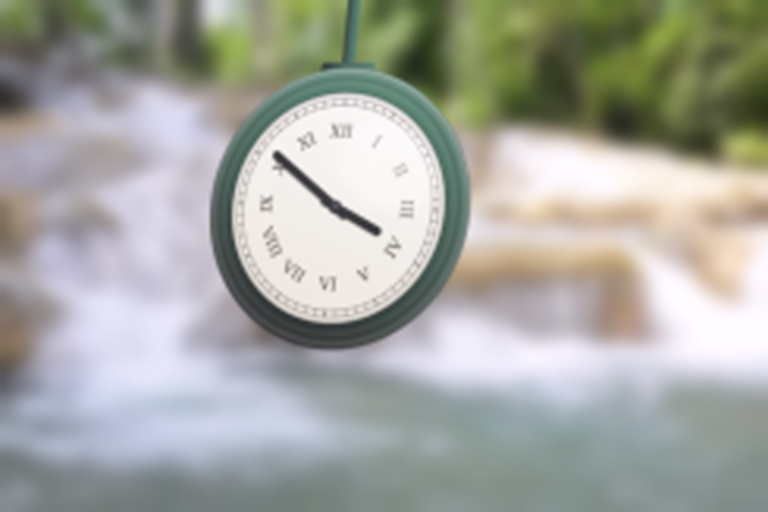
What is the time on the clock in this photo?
3:51
